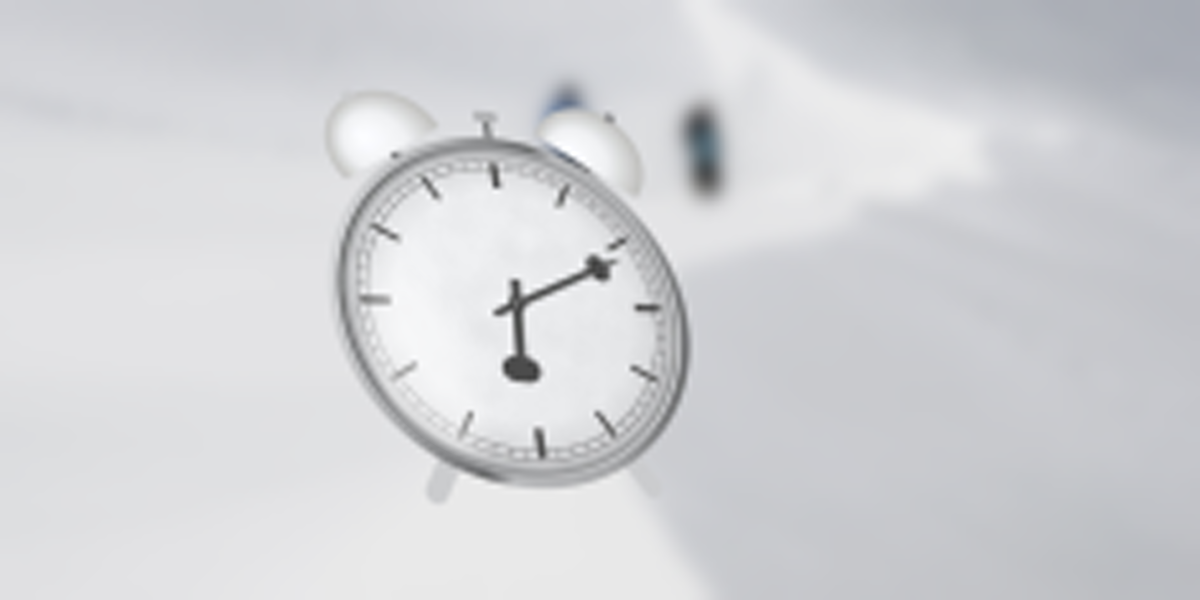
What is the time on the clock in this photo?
6:11
